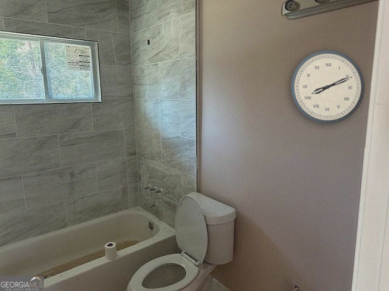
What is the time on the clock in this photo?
8:11
